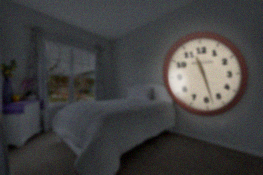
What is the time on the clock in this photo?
11:28
